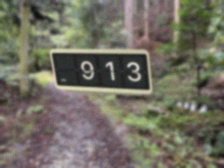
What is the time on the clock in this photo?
9:13
